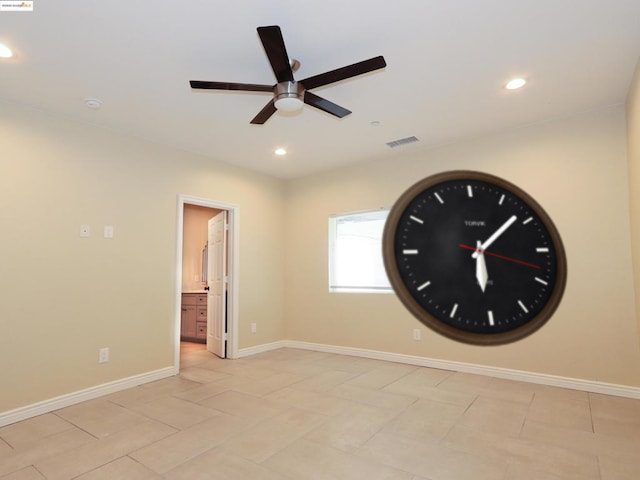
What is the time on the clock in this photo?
6:08:18
